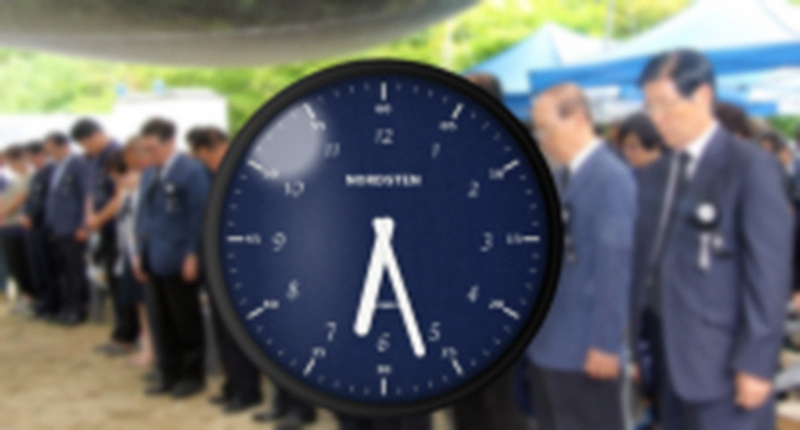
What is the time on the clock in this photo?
6:27
